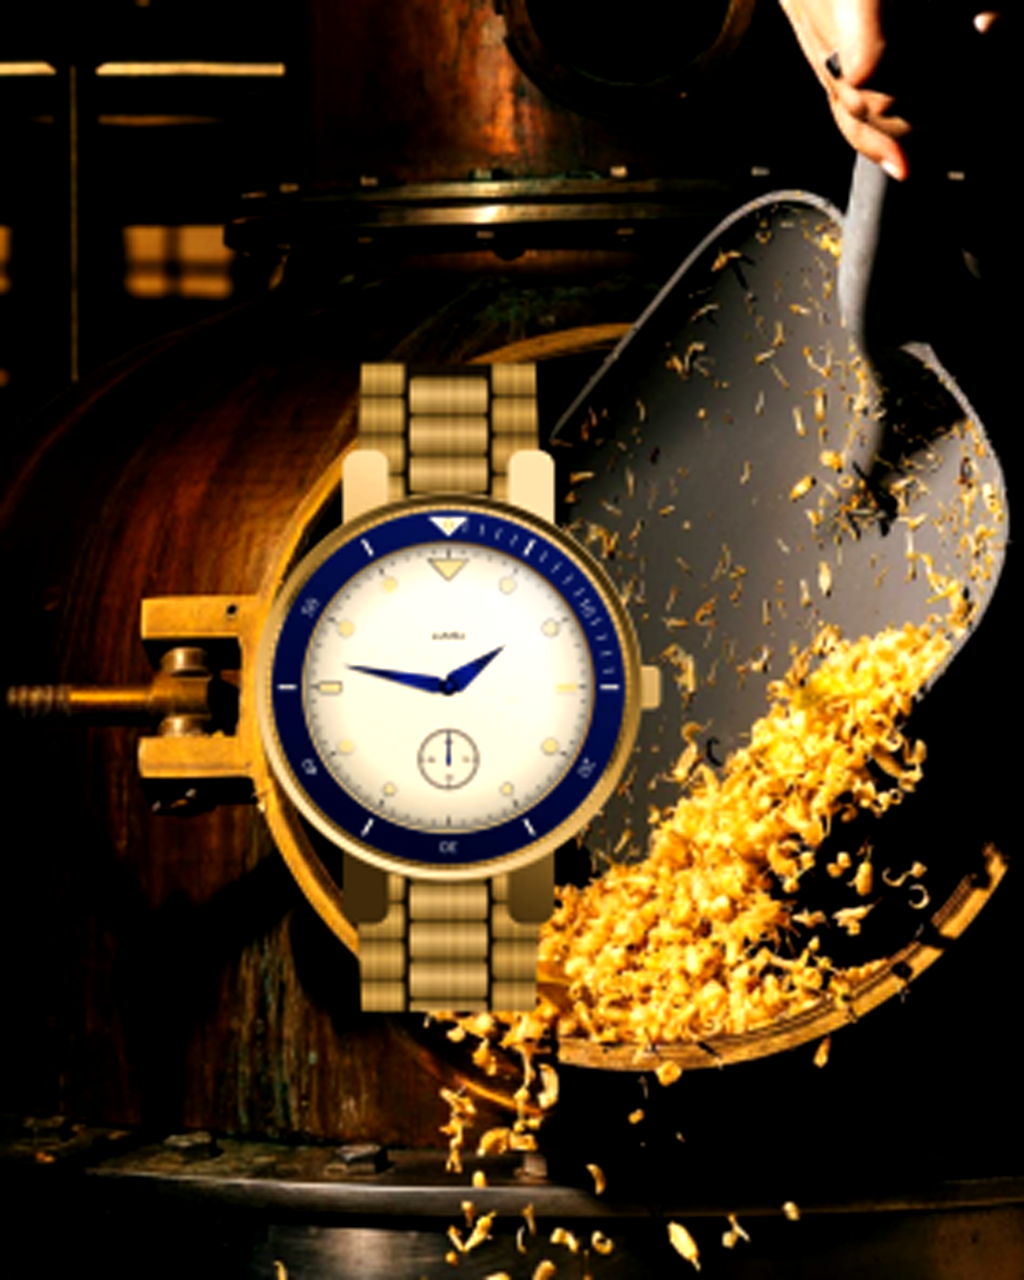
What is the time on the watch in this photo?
1:47
